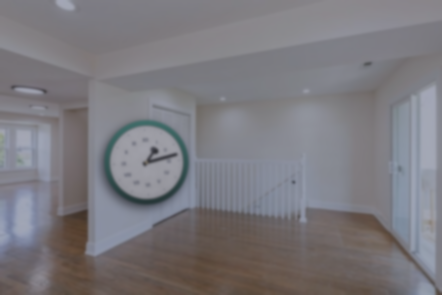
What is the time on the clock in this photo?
1:13
